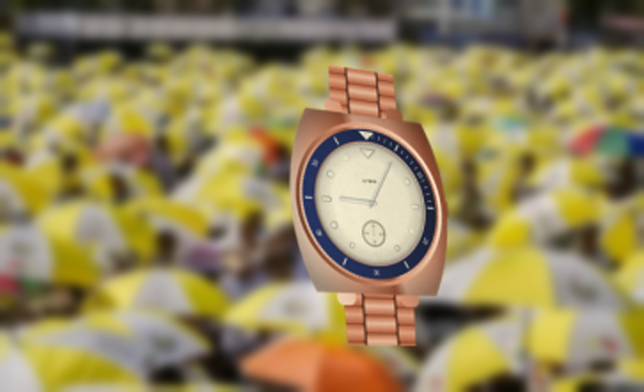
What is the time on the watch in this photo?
9:05
